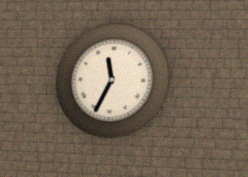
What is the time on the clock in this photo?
11:34
